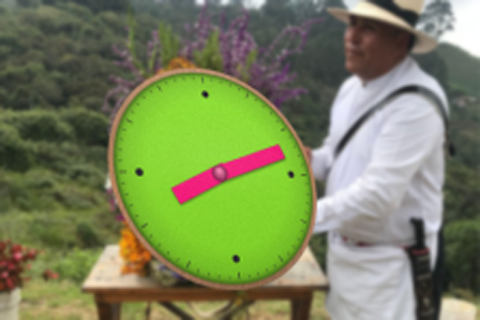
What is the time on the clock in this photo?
8:12
